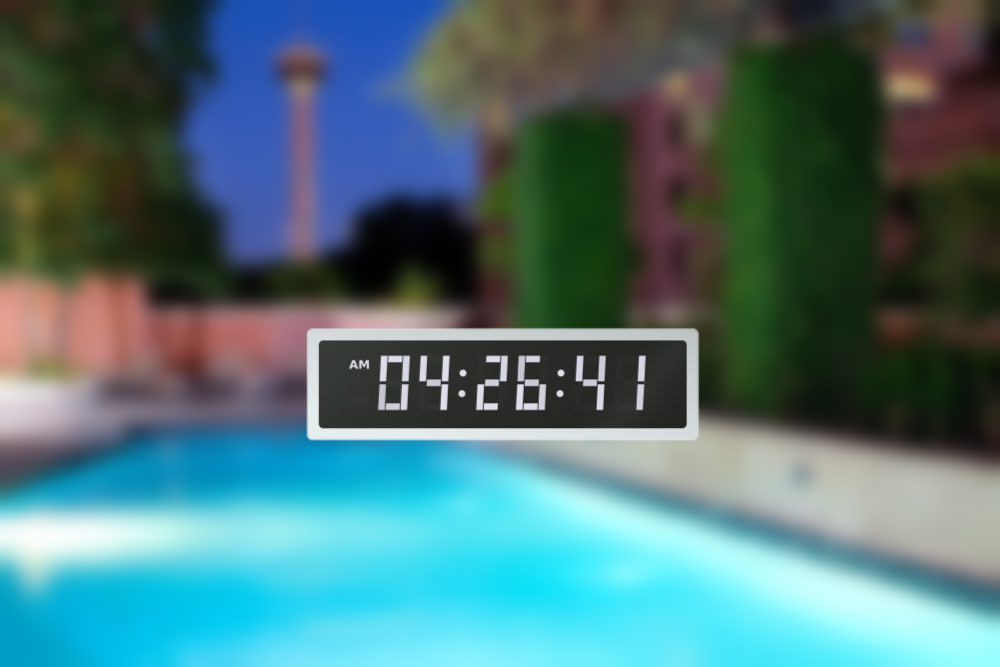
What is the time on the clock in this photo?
4:26:41
